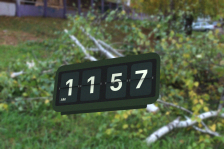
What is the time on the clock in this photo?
11:57
